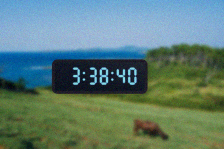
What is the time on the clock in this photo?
3:38:40
